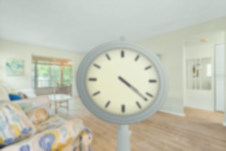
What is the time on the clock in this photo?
4:22
